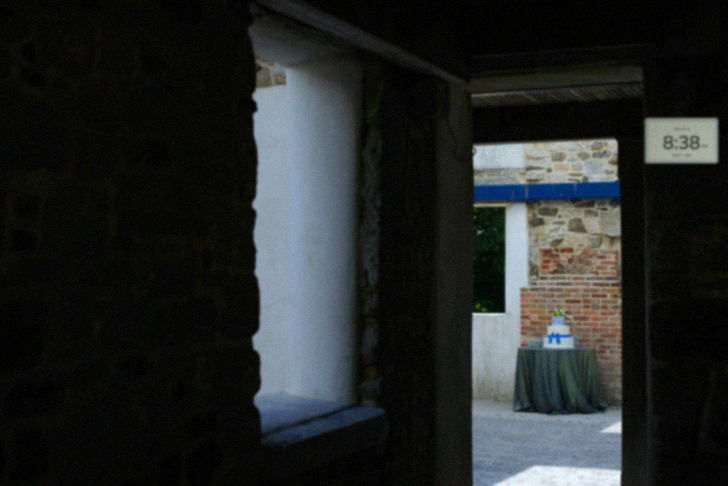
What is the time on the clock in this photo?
8:38
